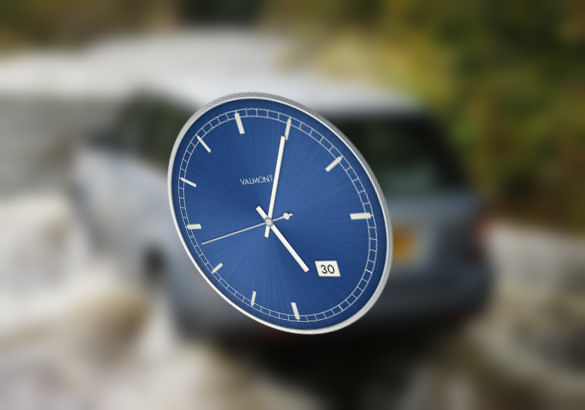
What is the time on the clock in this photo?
5:04:43
